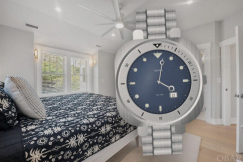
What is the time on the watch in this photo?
4:02
